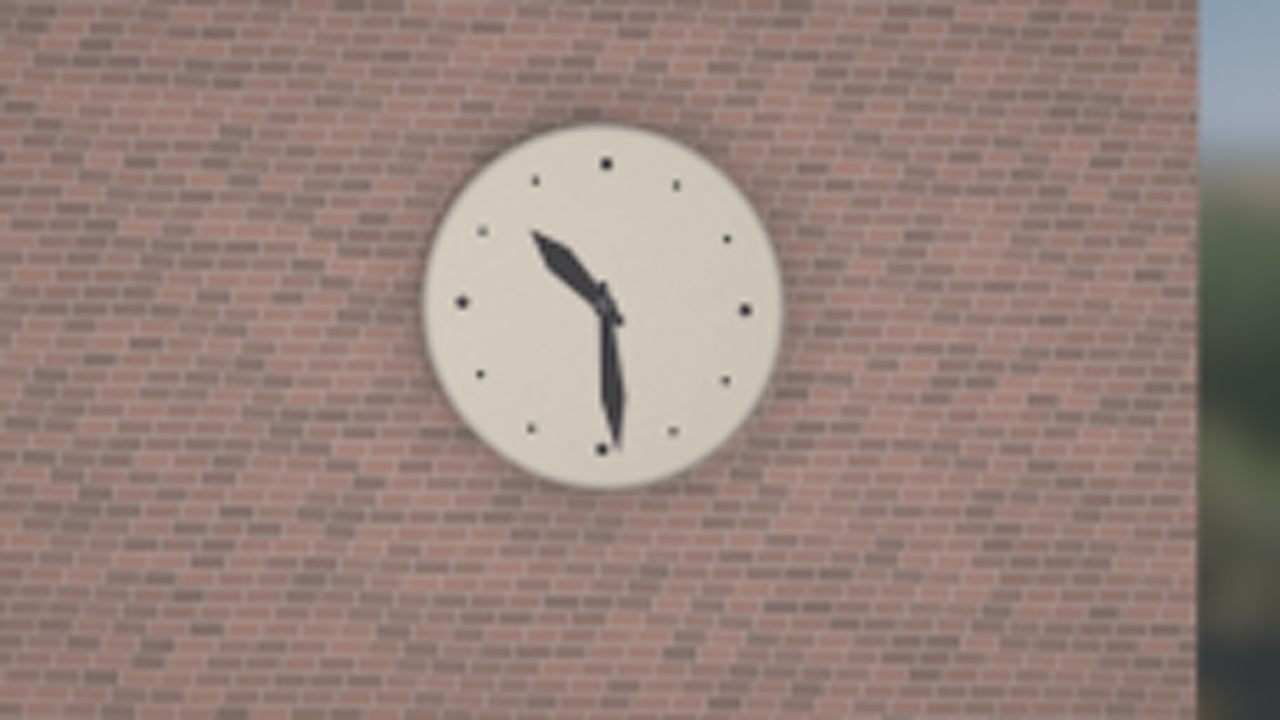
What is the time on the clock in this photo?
10:29
